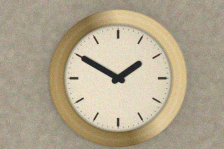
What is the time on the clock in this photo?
1:50
